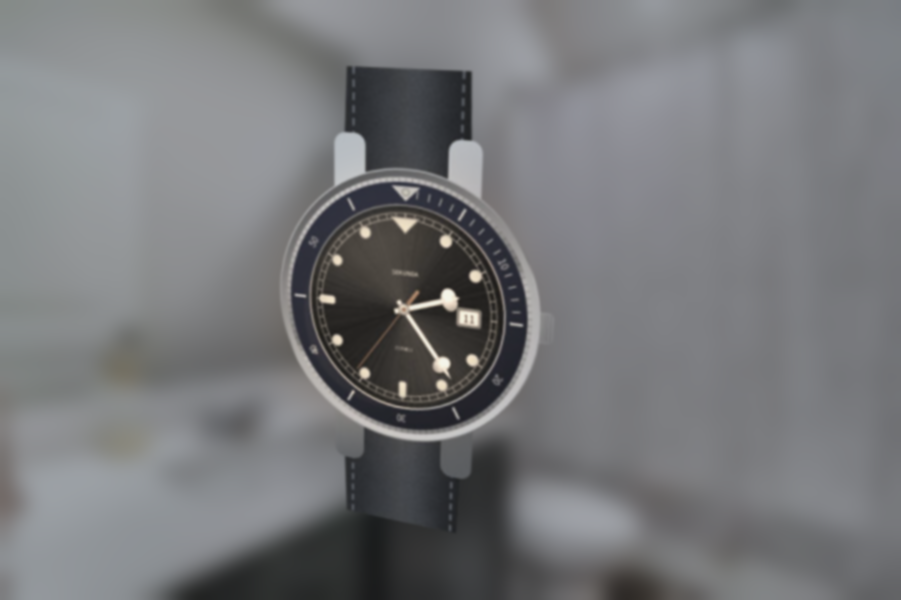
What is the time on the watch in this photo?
2:23:36
